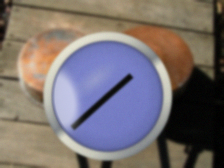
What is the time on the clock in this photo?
1:38
